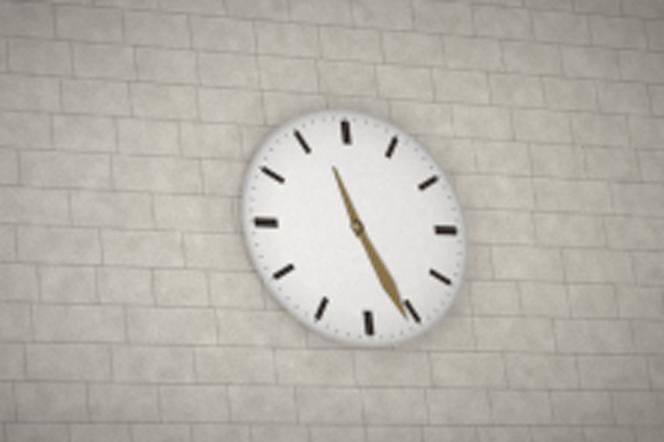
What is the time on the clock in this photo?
11:26
